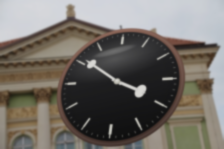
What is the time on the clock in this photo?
3:51
